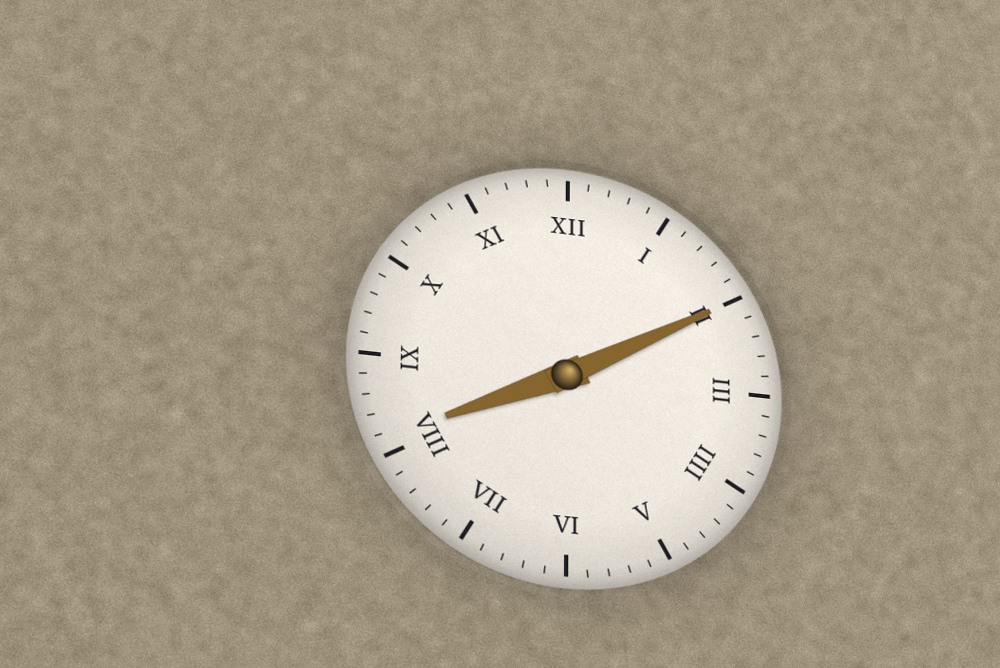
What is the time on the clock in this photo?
8:10
